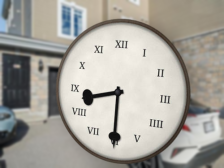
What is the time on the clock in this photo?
8:30
